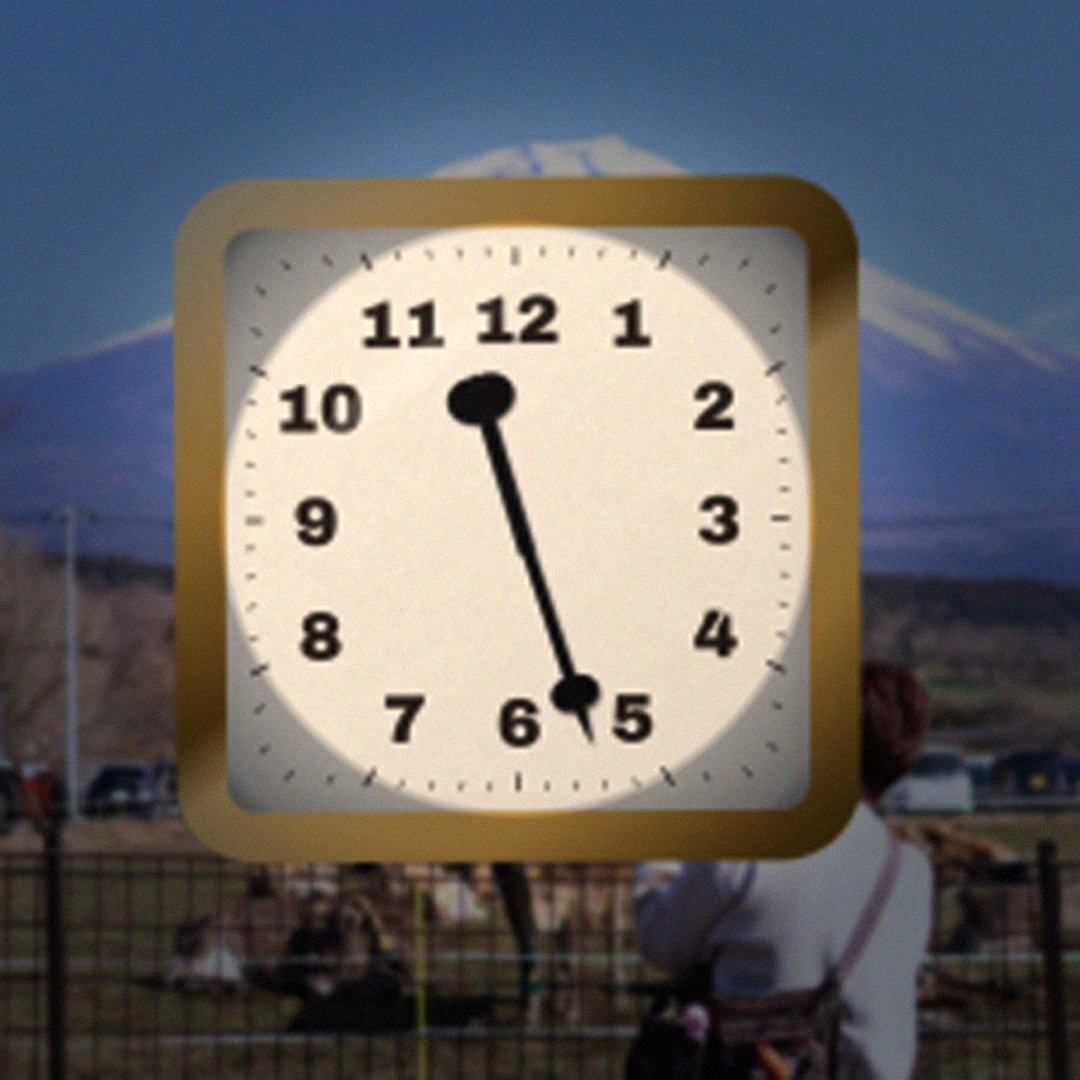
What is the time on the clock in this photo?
11:27
